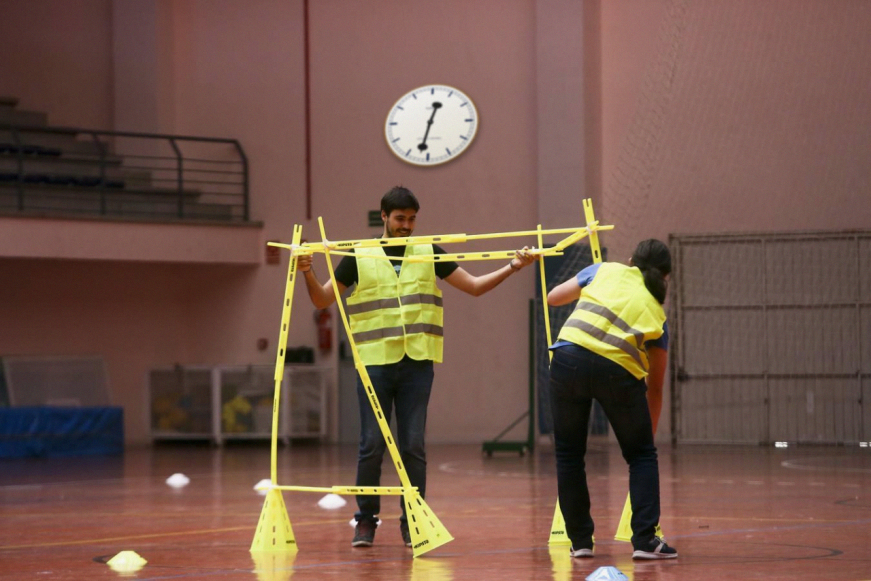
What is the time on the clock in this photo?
12:32
